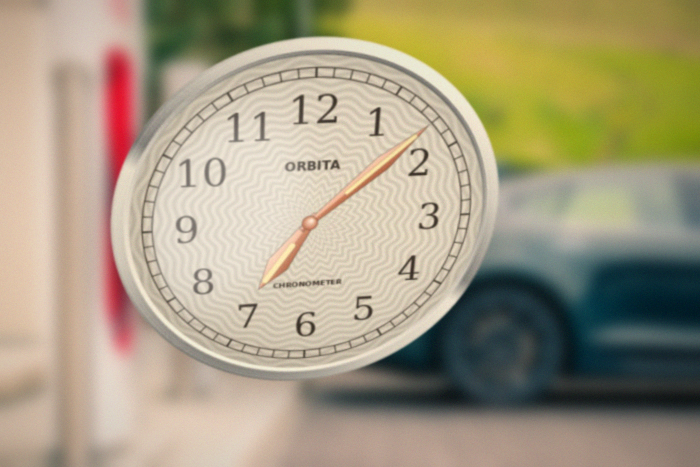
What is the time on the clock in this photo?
7:08
